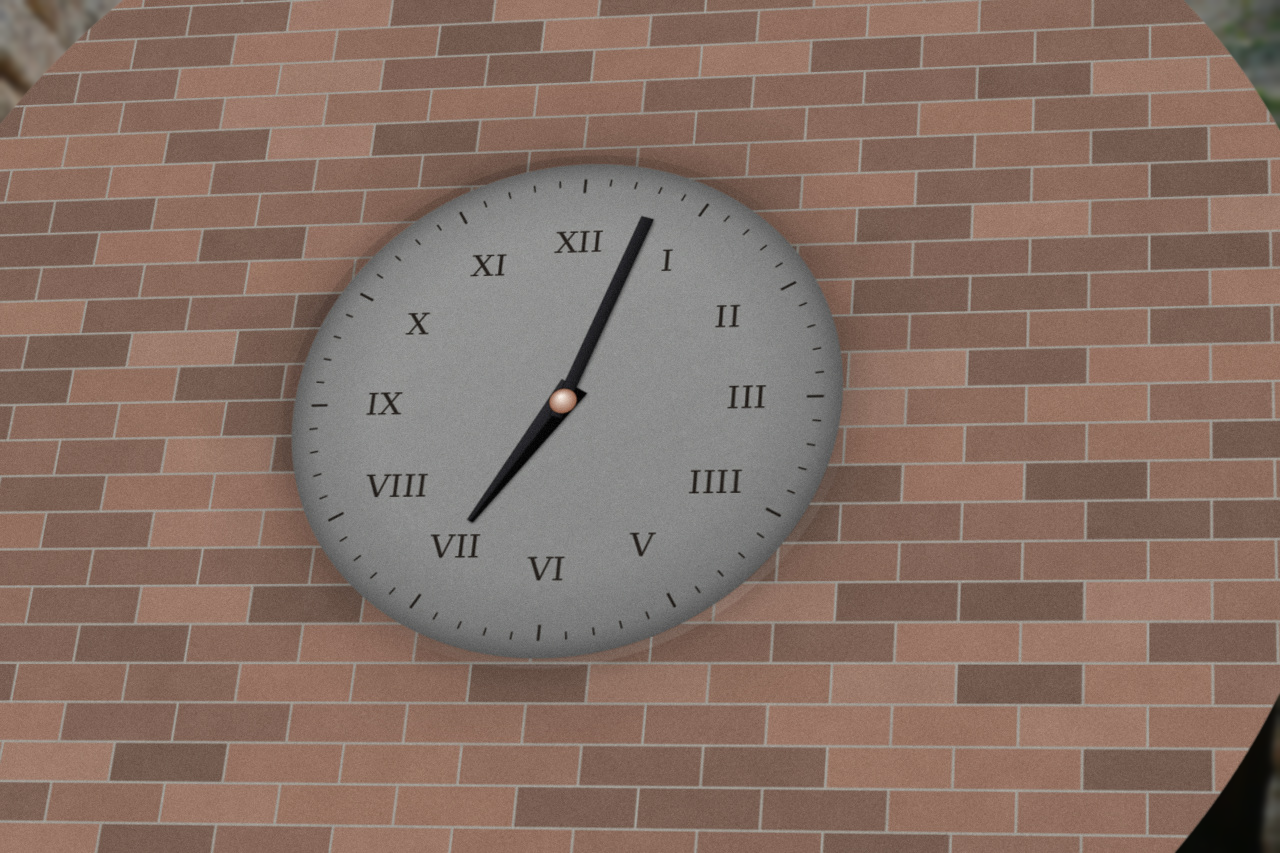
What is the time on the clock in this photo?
7:03
